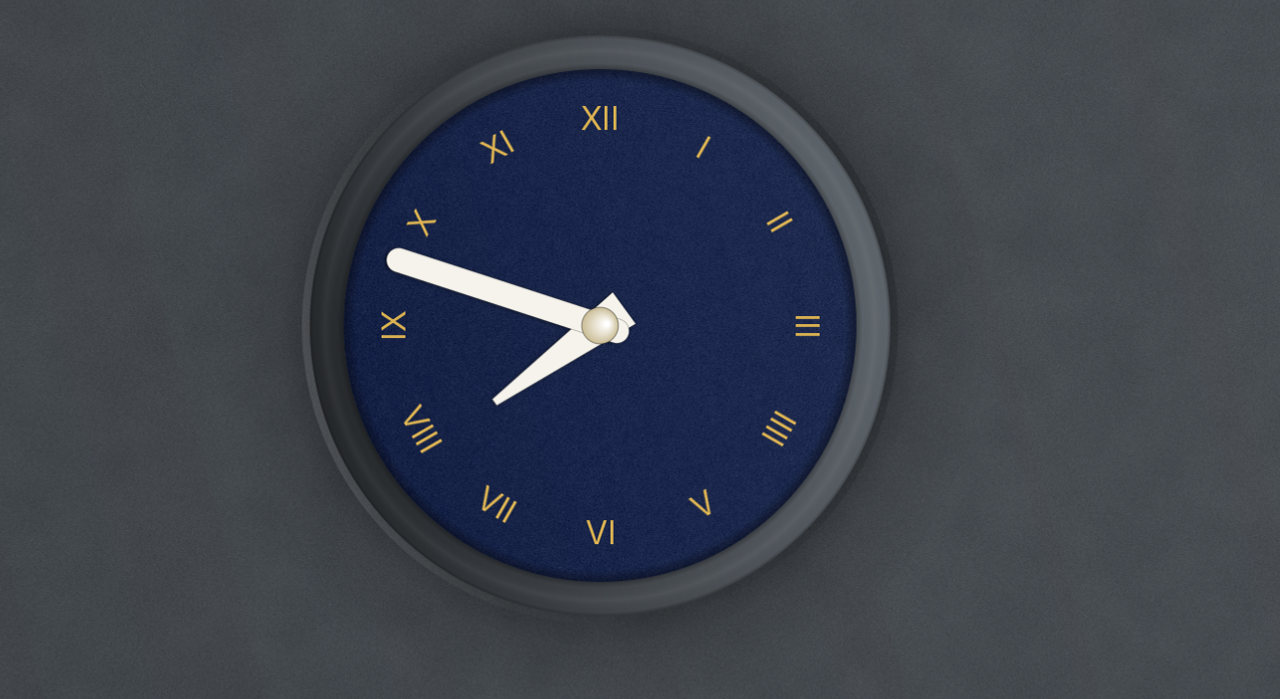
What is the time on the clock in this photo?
7:48
